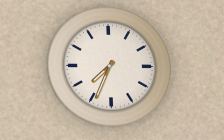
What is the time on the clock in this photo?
7:34
